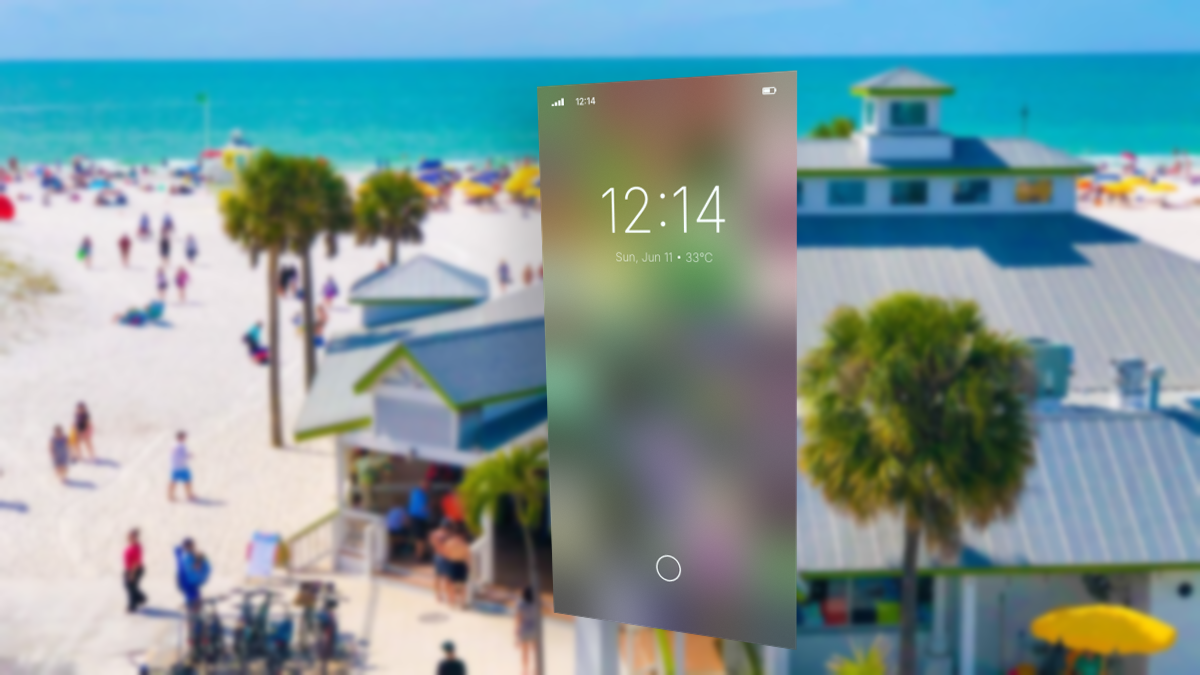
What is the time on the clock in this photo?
12:14
